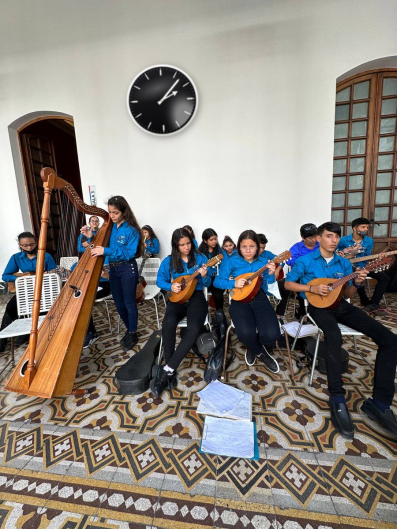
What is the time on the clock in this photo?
2:07
